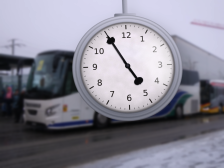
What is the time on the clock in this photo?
4:55
